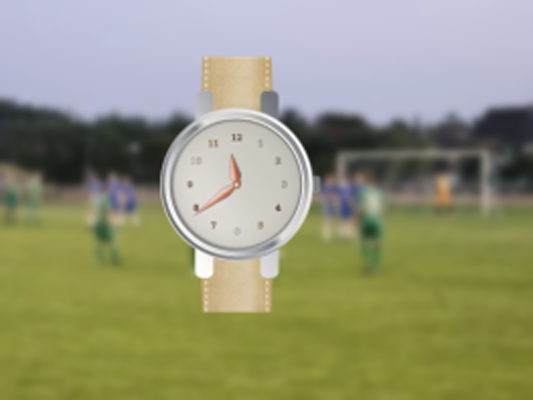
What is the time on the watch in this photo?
11:39
